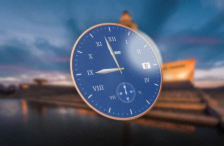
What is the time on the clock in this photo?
8:58
